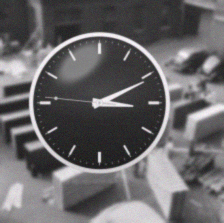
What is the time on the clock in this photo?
3:10:46
